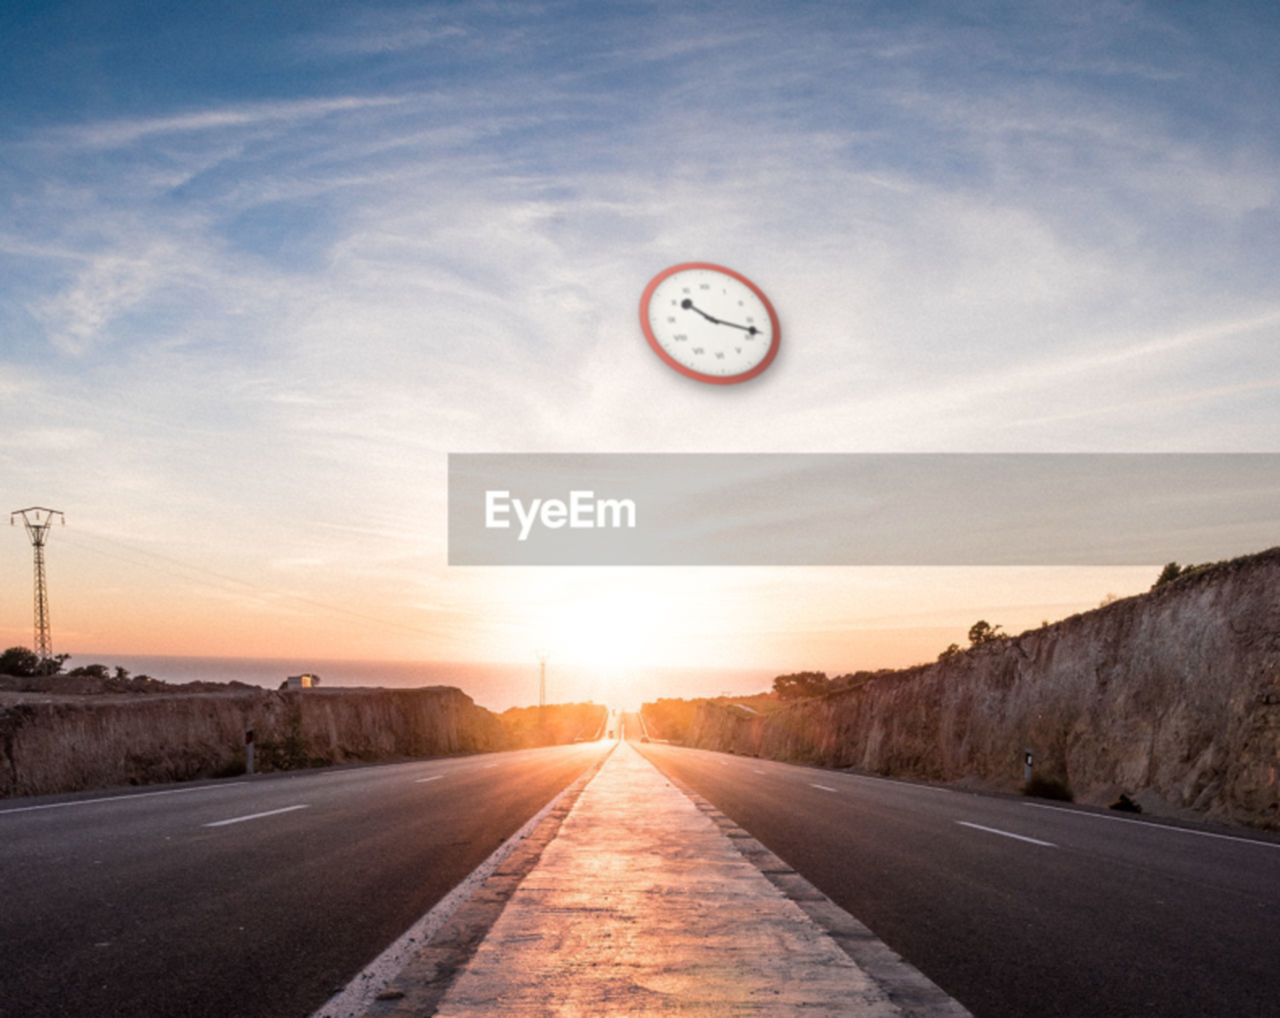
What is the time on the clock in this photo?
10:18
